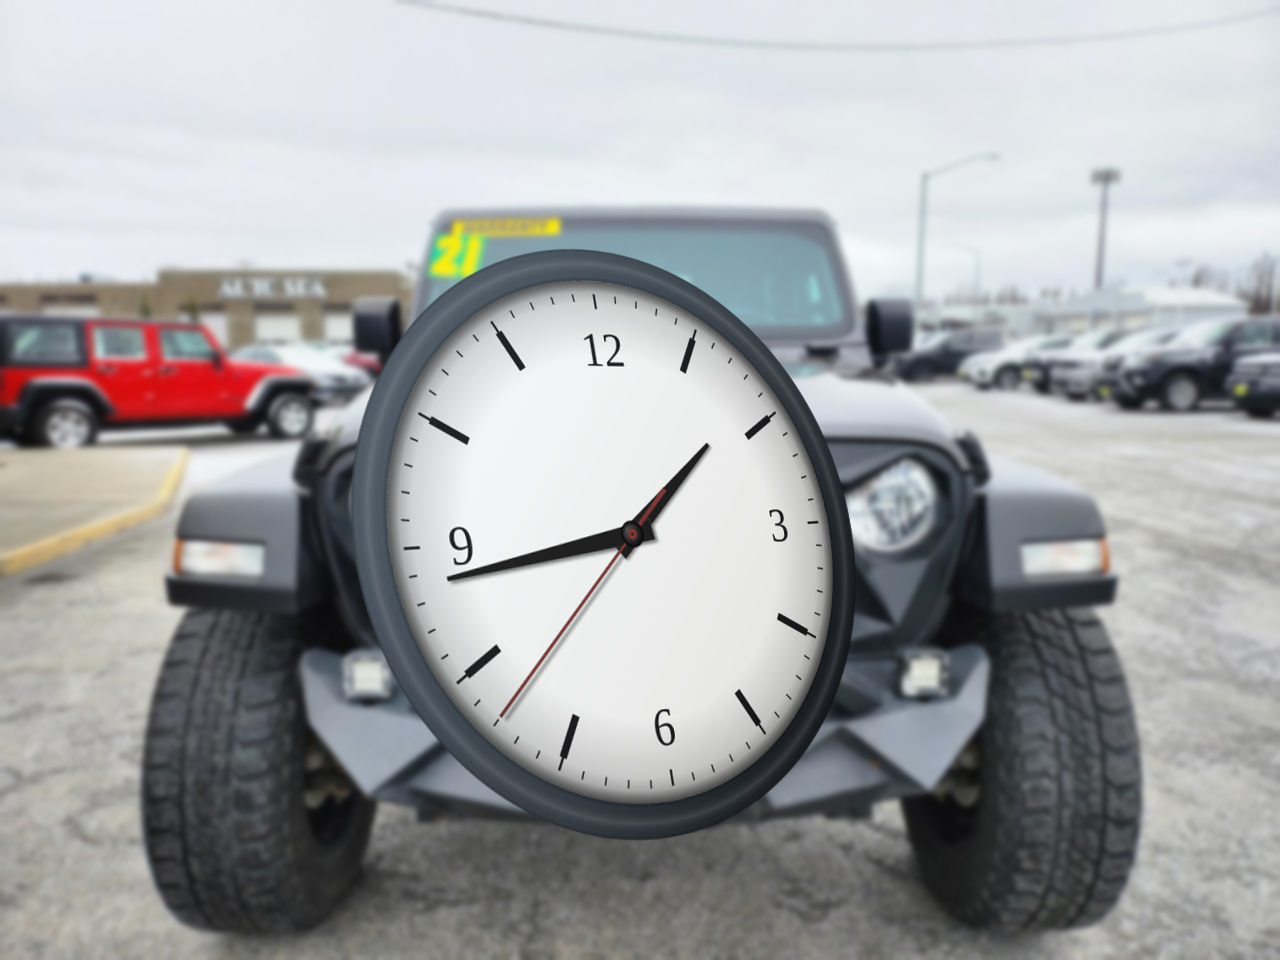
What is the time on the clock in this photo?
1:43:38
